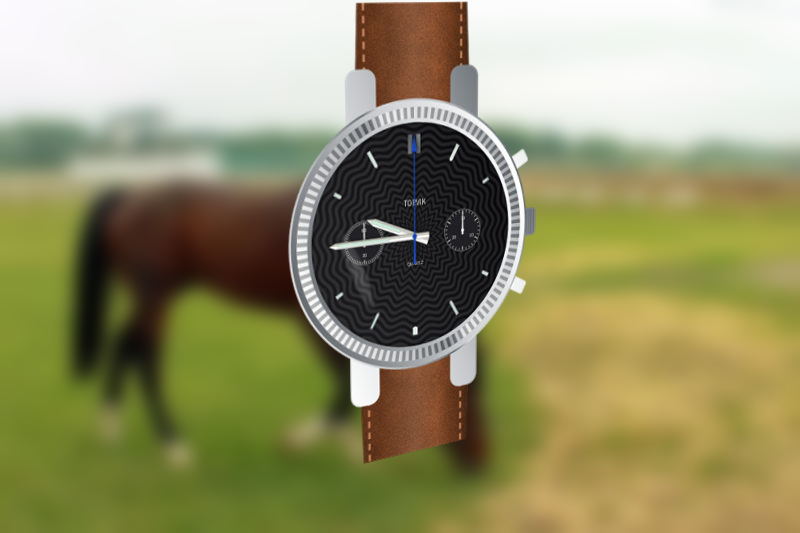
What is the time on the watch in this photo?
9:45
